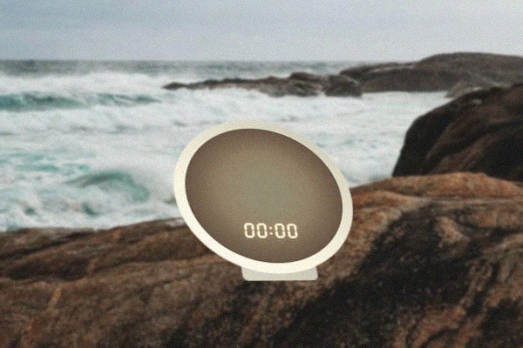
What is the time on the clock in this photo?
0:00
